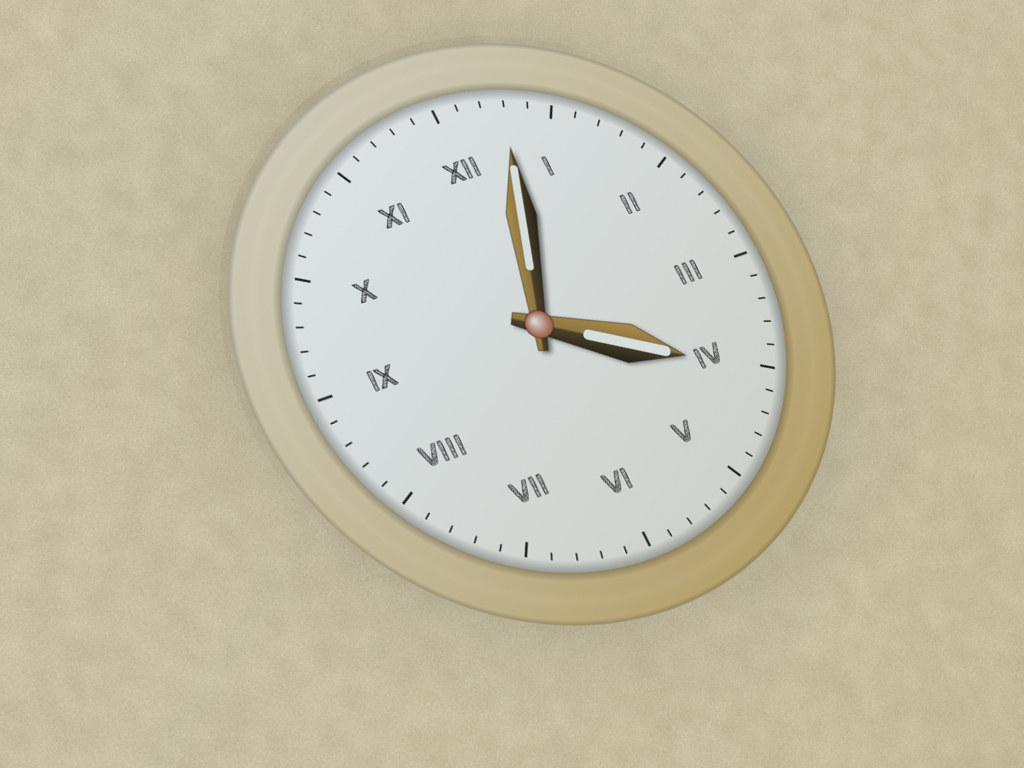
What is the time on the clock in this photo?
4:03
